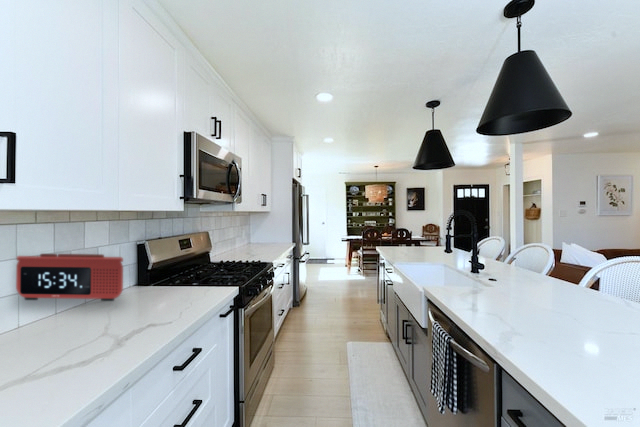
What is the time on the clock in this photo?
15:34
